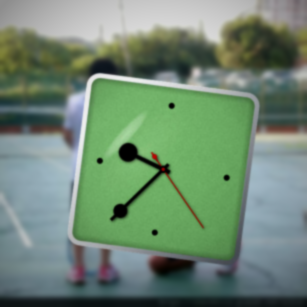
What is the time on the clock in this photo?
9:36:23
